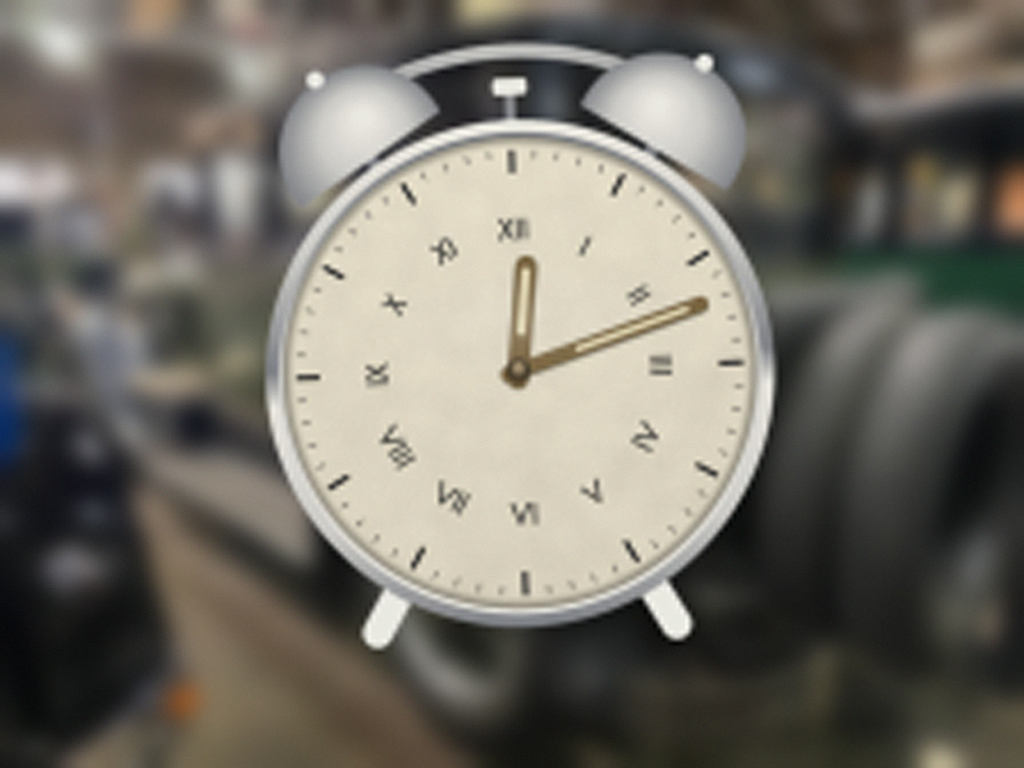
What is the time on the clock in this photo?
12:12
